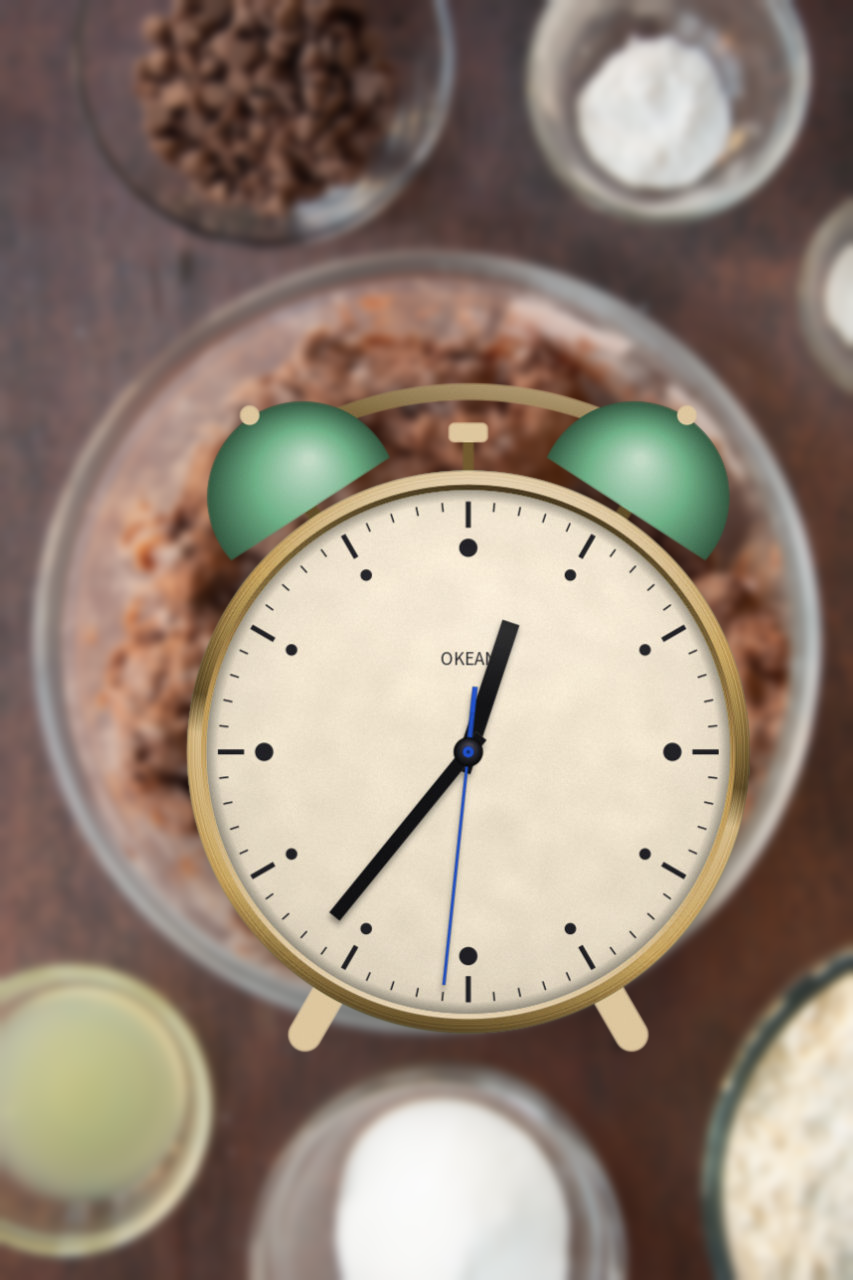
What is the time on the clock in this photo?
12:36:31
